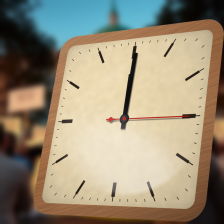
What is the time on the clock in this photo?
12:00:15
